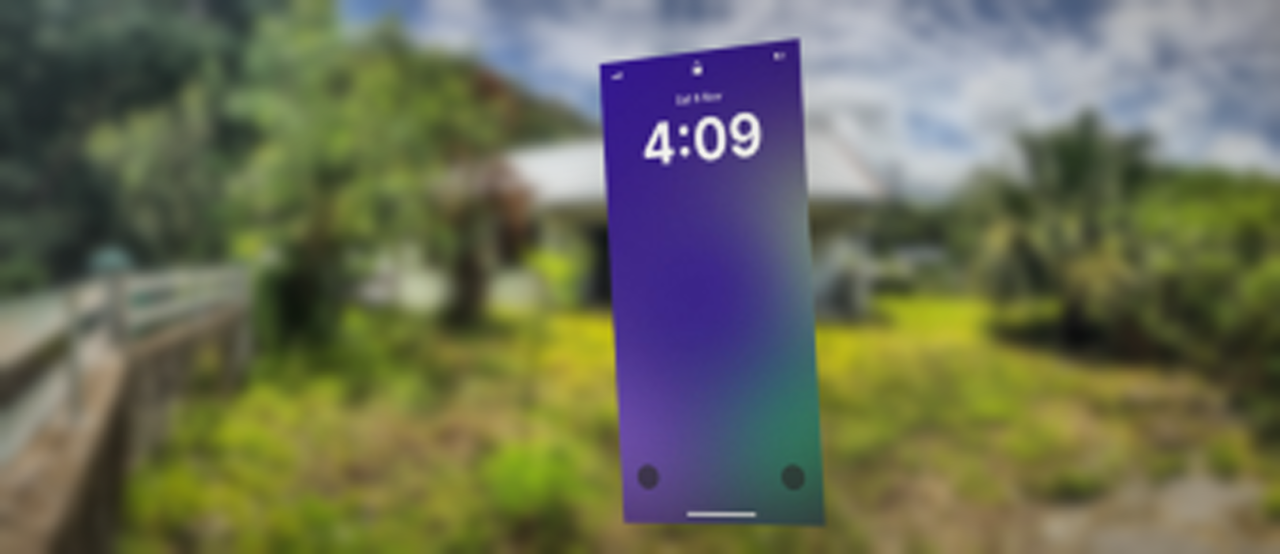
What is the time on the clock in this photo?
4:09
